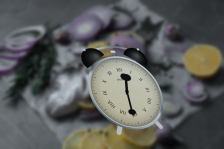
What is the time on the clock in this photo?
12:31
